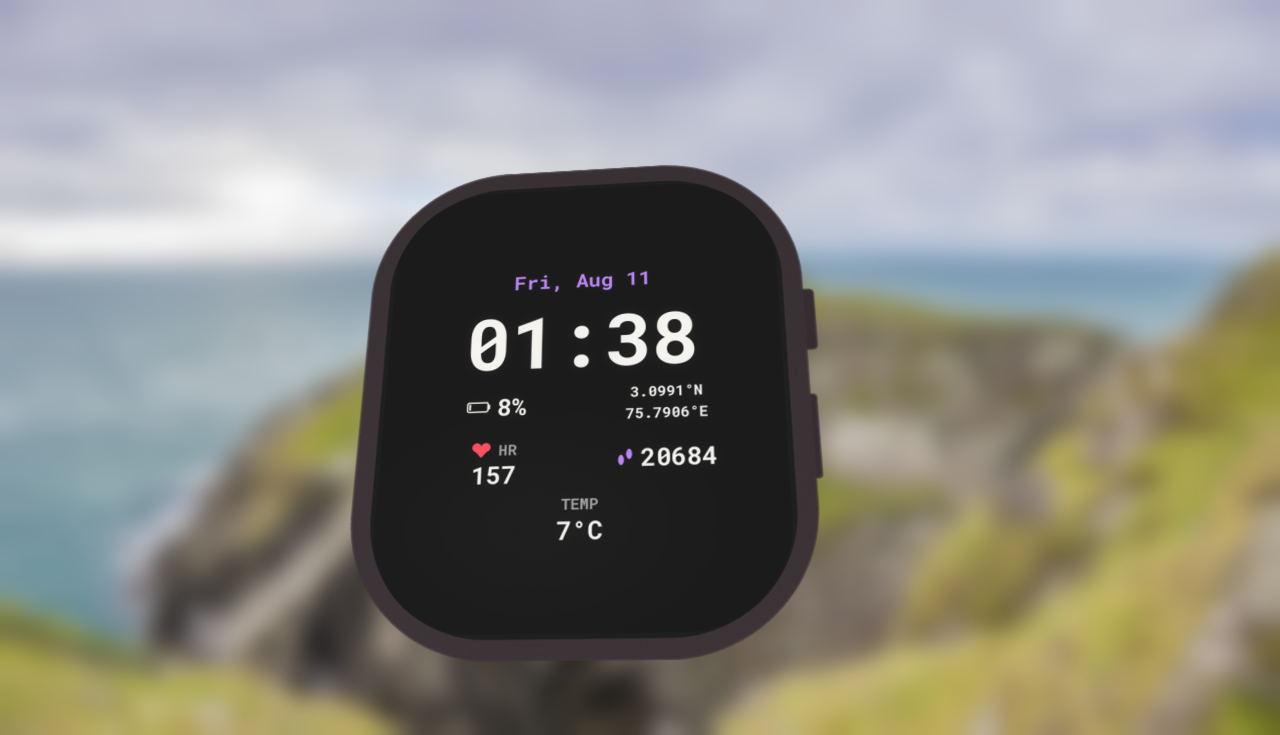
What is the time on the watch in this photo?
1:38
